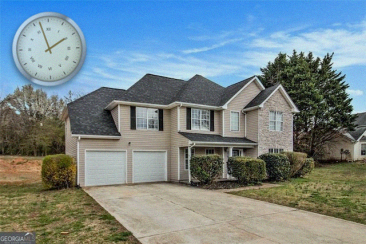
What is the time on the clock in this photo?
1:57
